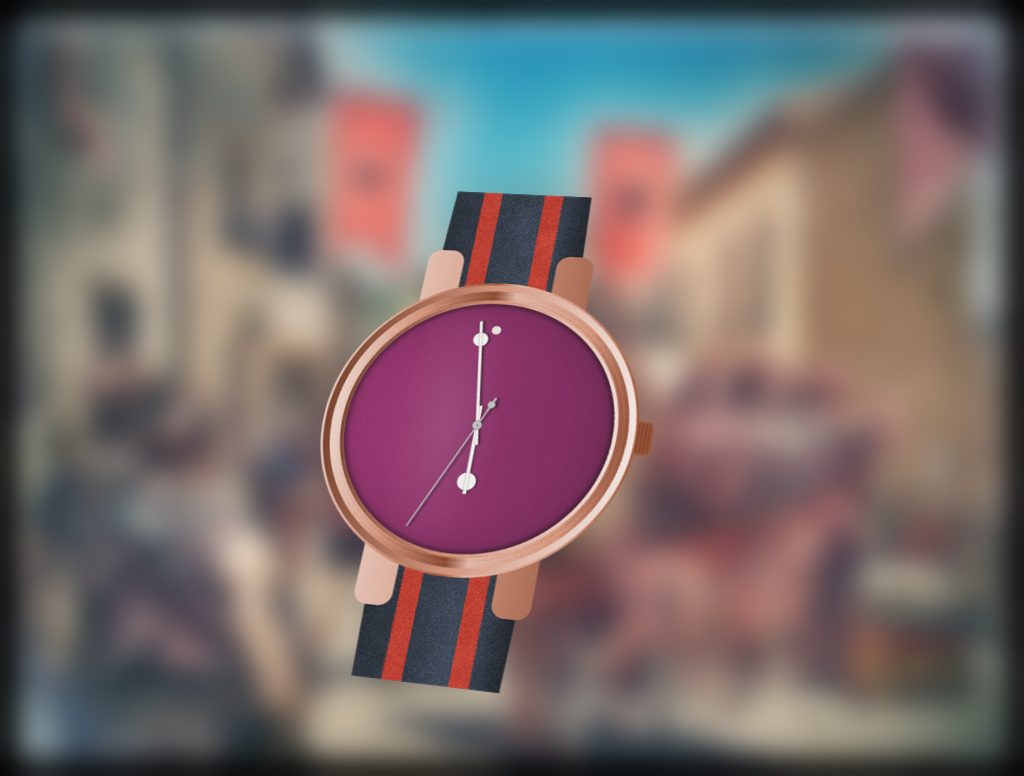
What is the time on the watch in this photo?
5:58:34
